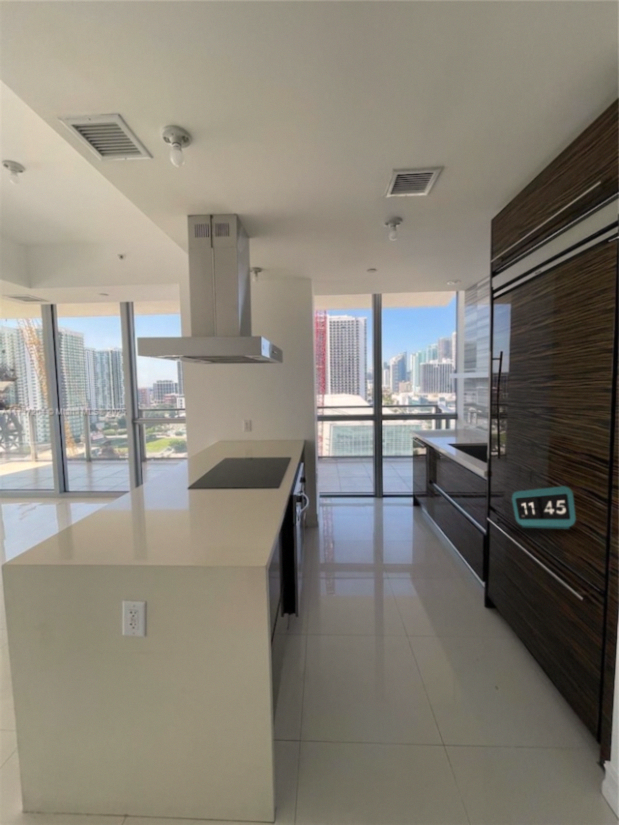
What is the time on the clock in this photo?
11:45
